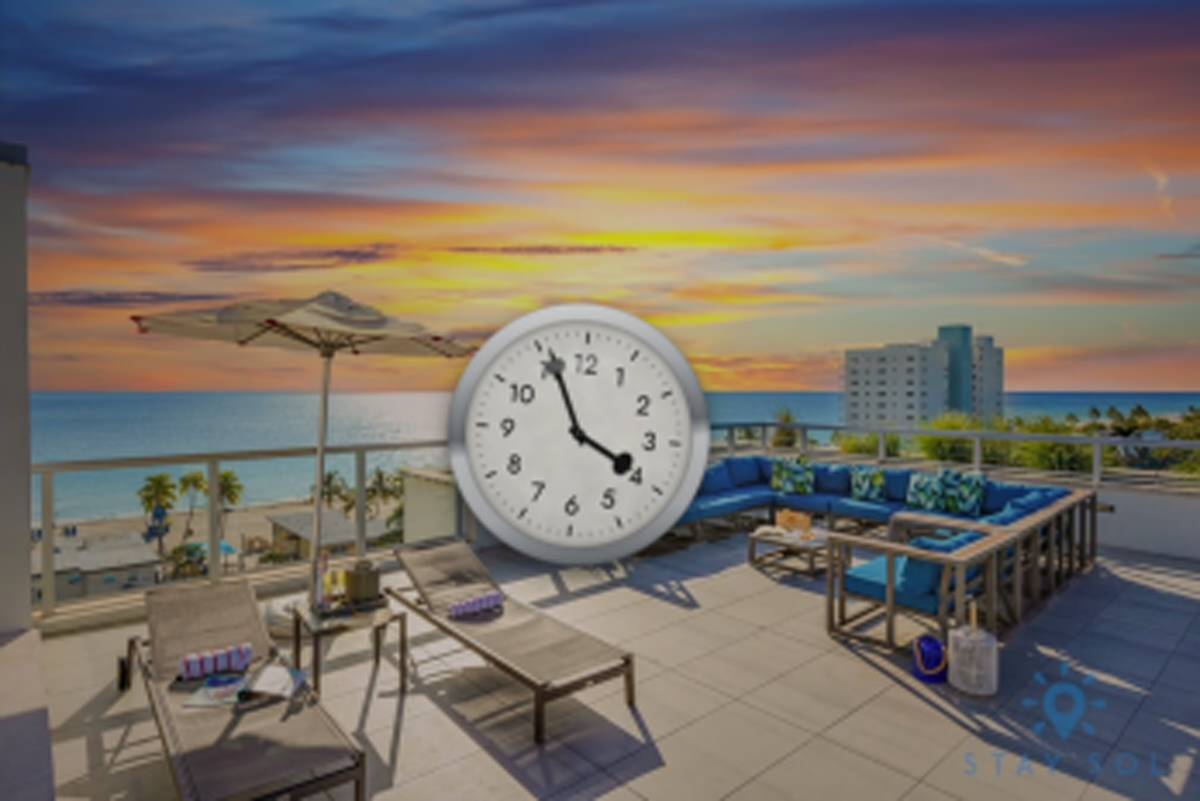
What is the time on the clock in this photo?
3:56
